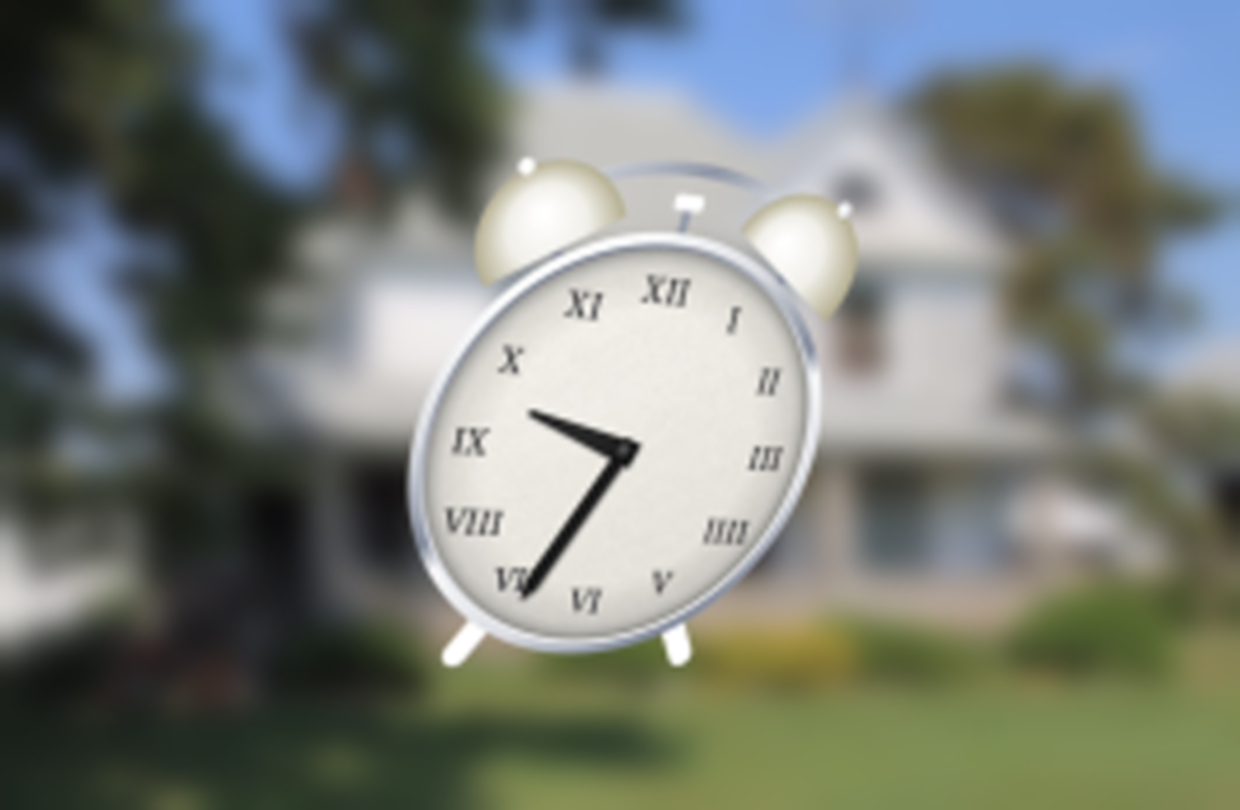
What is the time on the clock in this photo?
9:34
